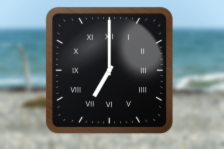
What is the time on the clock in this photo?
7:00
